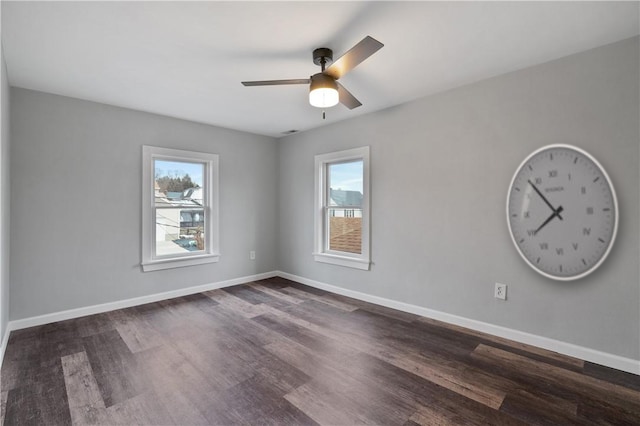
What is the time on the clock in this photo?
7:53
